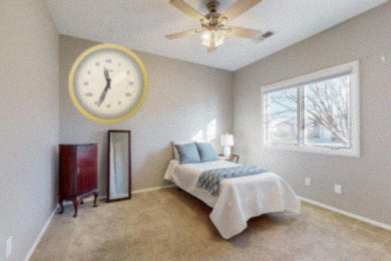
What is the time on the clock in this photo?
11:34
